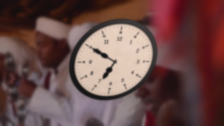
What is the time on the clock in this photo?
6:50
